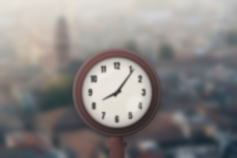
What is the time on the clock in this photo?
8:06
